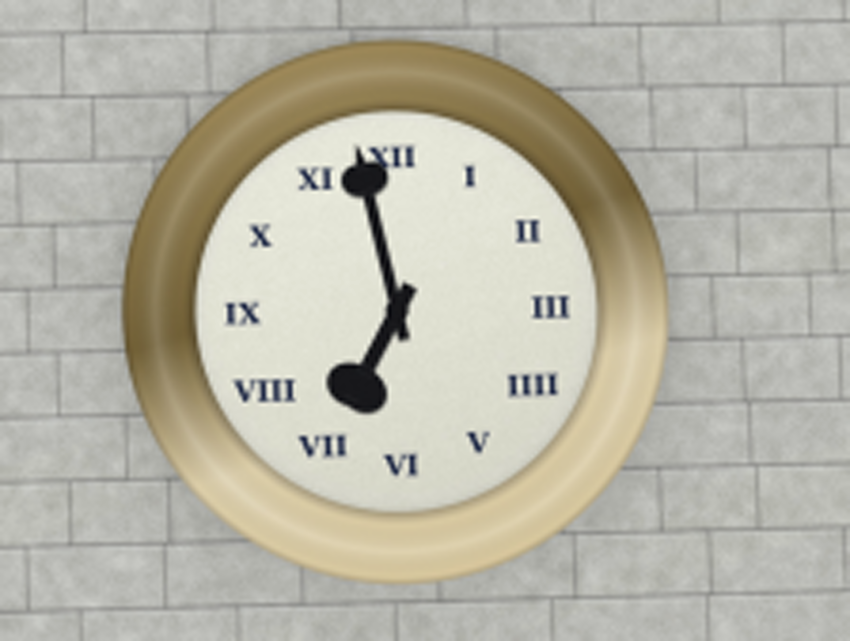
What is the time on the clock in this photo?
6:58
